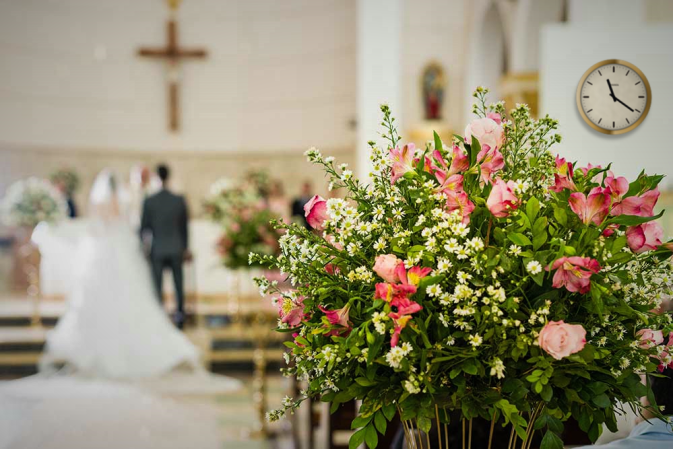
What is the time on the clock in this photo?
11:21
